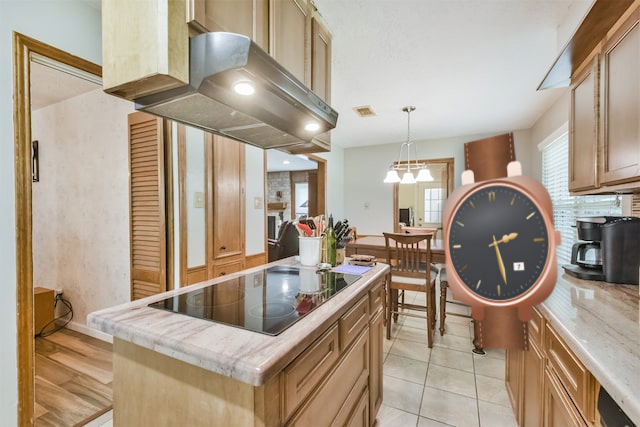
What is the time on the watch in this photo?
2:28
